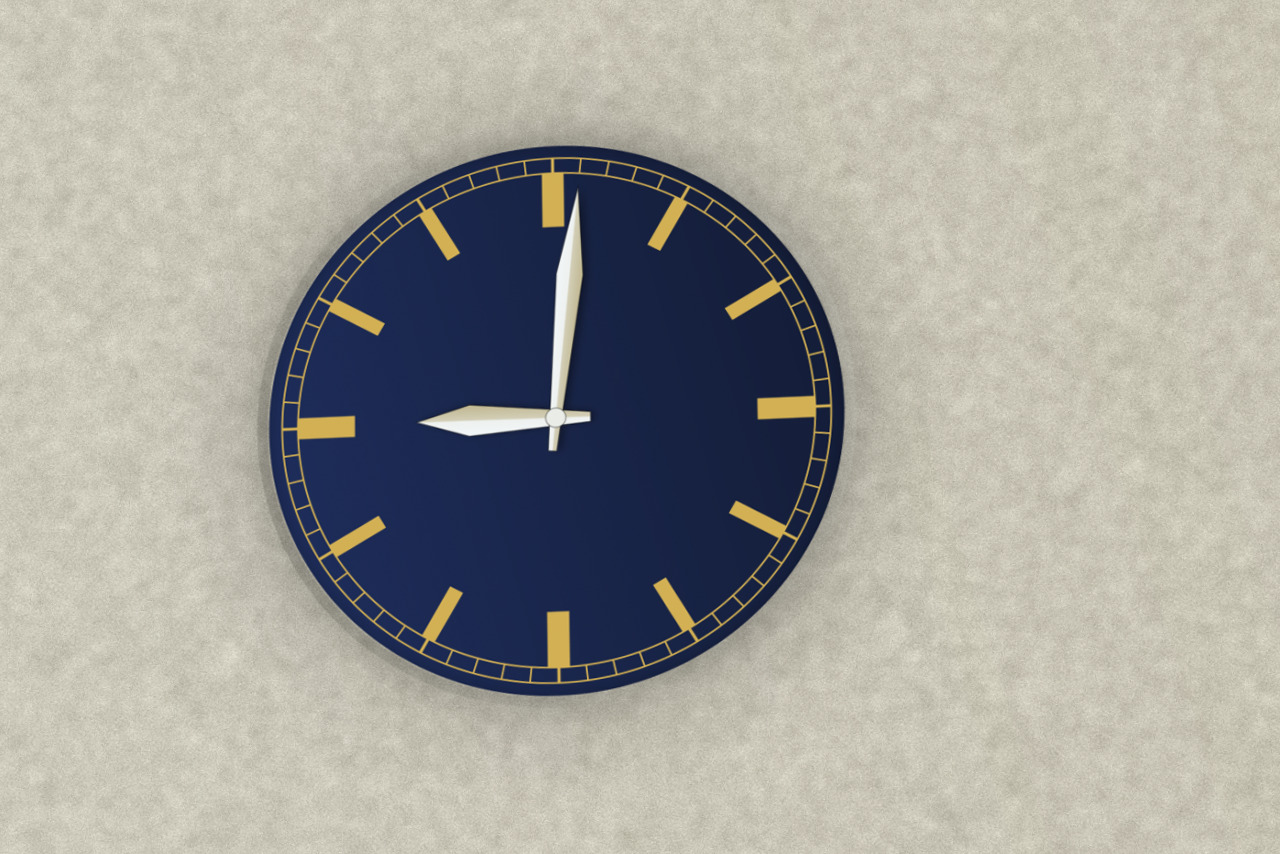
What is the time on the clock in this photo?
9:01
